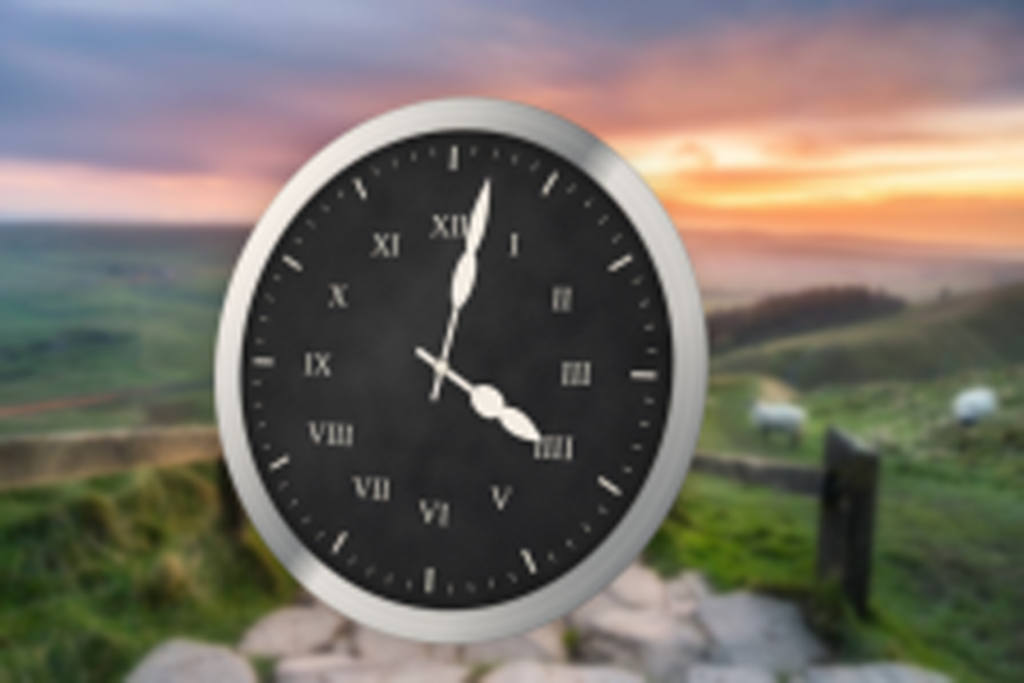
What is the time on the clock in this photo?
4:02
